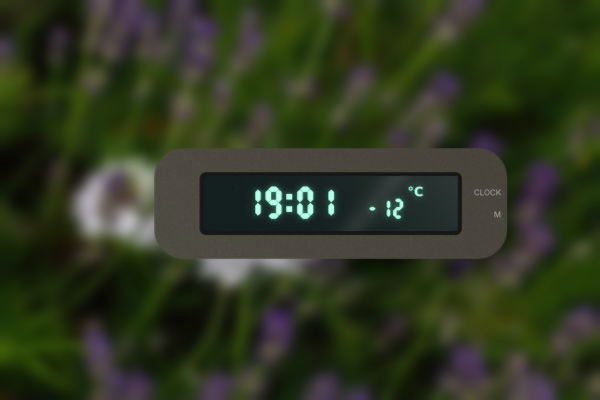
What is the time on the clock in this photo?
19:01
